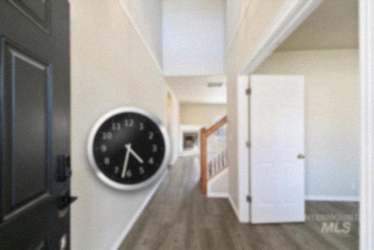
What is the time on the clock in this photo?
4:32
